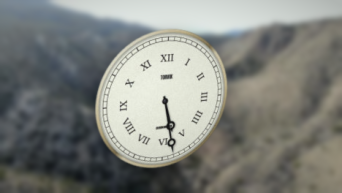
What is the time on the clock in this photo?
5:28
